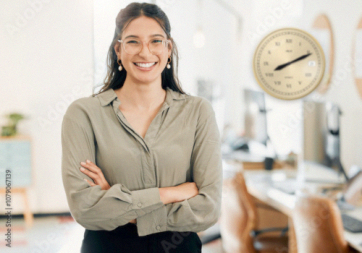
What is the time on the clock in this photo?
8:11
